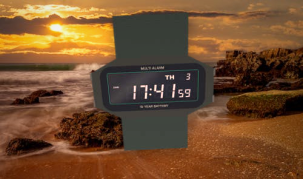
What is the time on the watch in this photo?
17:41:59
